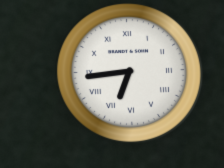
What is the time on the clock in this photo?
6:44
